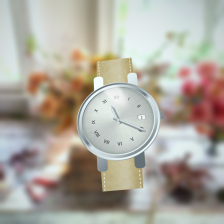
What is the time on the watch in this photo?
11:20
